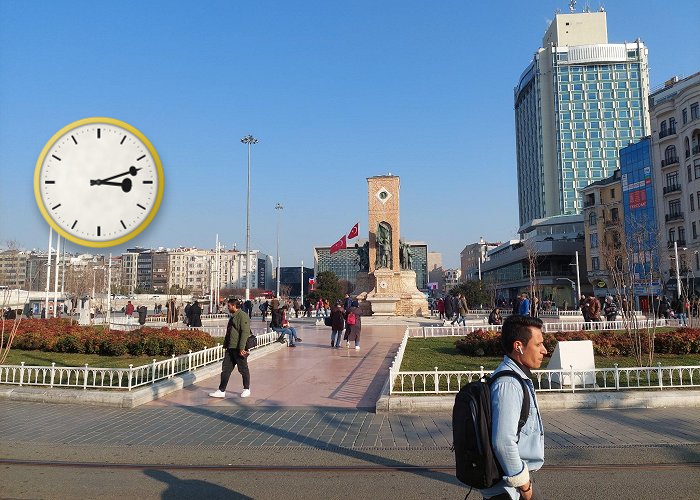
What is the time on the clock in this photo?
3:12
